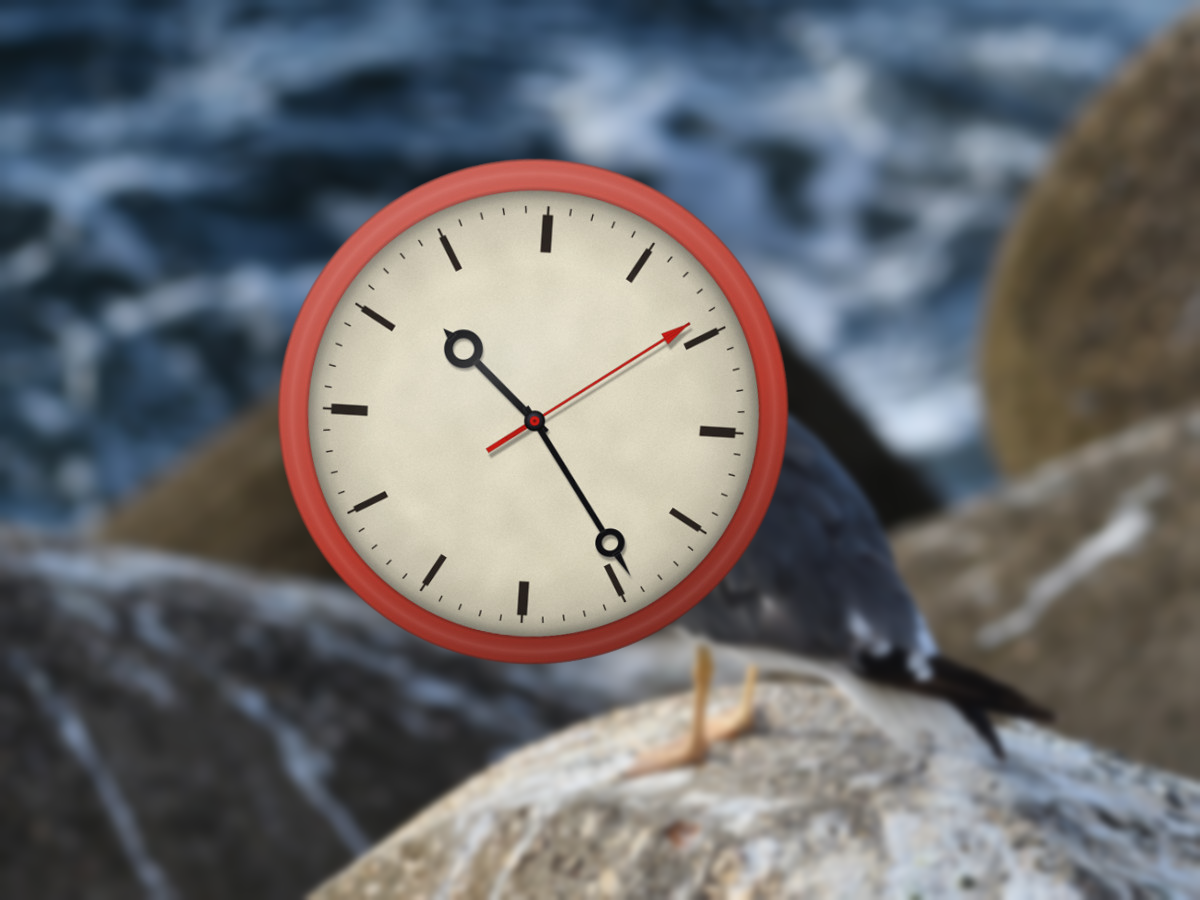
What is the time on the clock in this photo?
10:24:09
